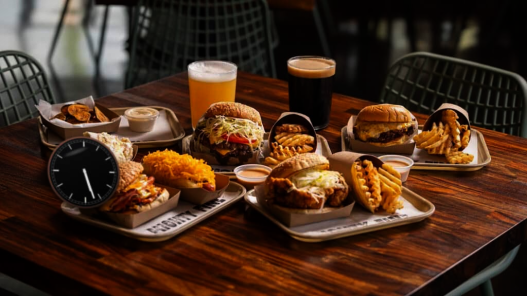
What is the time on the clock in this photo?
5:27
